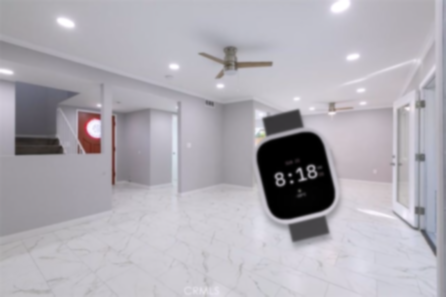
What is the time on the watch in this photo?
8:18
